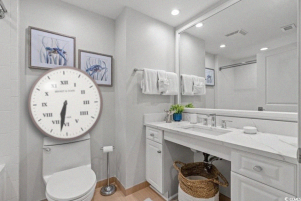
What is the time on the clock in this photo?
6:32
